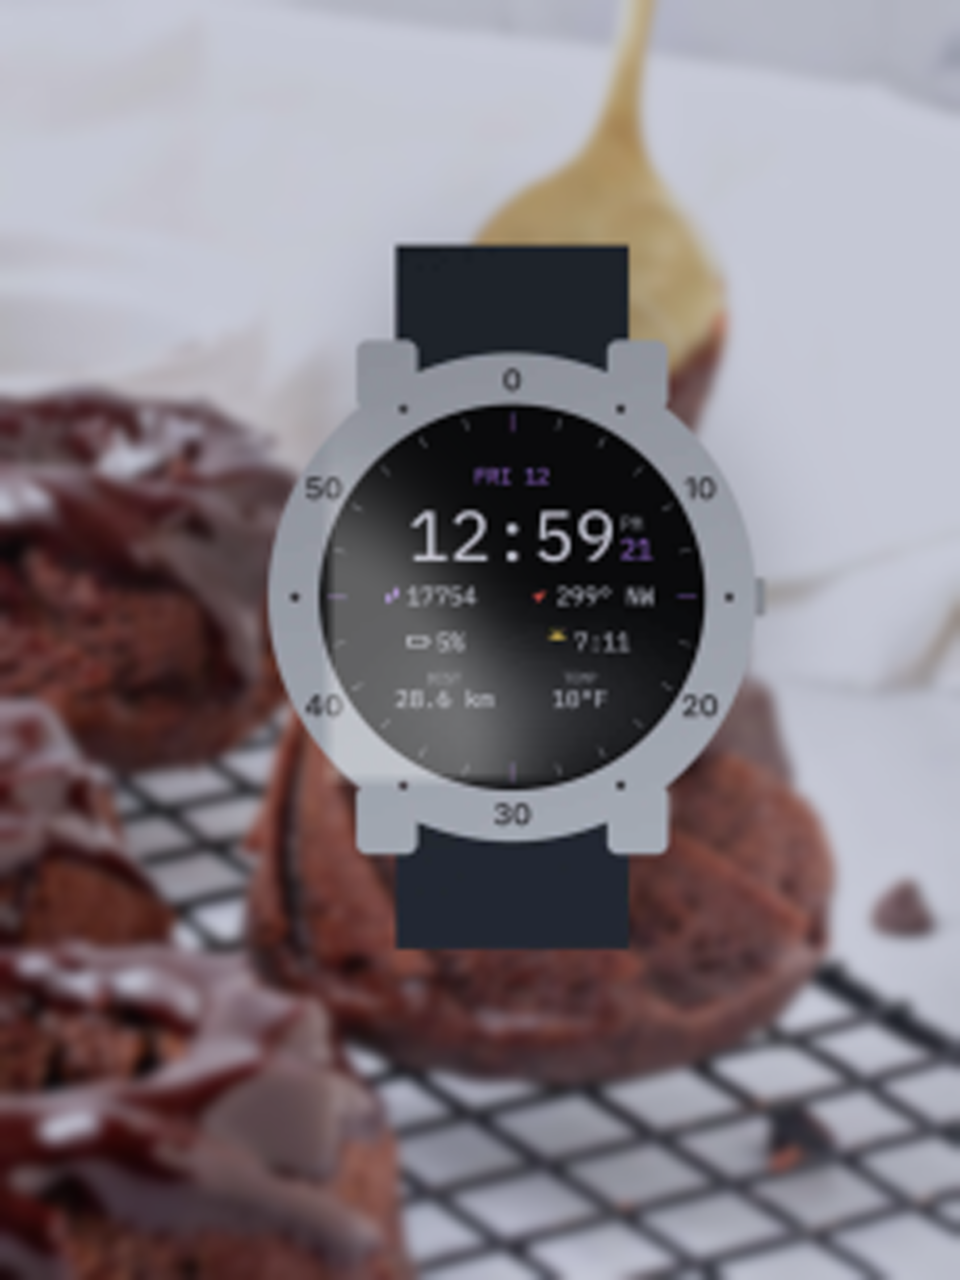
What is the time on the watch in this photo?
12:59
